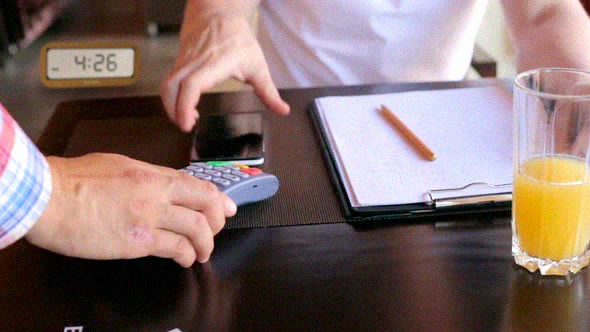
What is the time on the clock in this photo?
4:26
